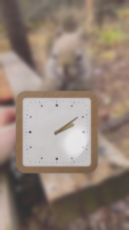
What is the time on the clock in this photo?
2:09
